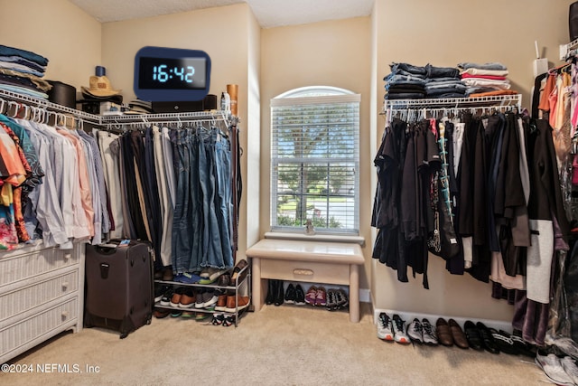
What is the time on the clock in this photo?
16:42
